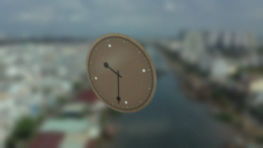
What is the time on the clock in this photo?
10:33
